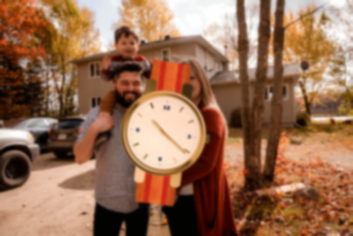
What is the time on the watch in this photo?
10:21
